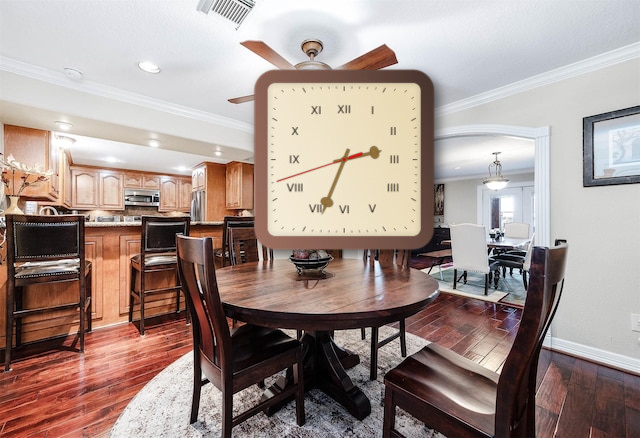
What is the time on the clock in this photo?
2:33:42
